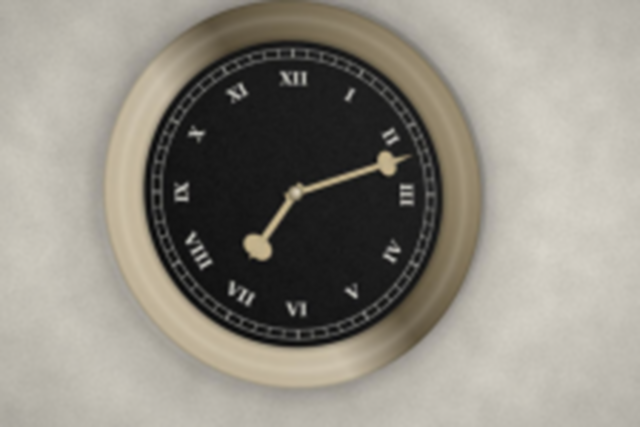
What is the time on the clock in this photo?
7:12
